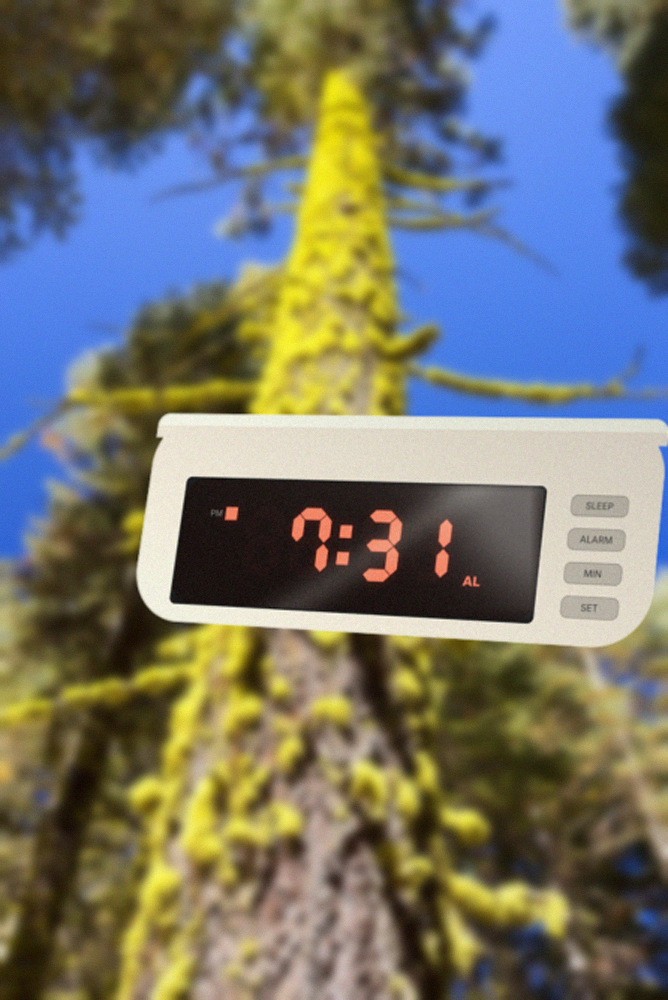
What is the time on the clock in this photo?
7:31
